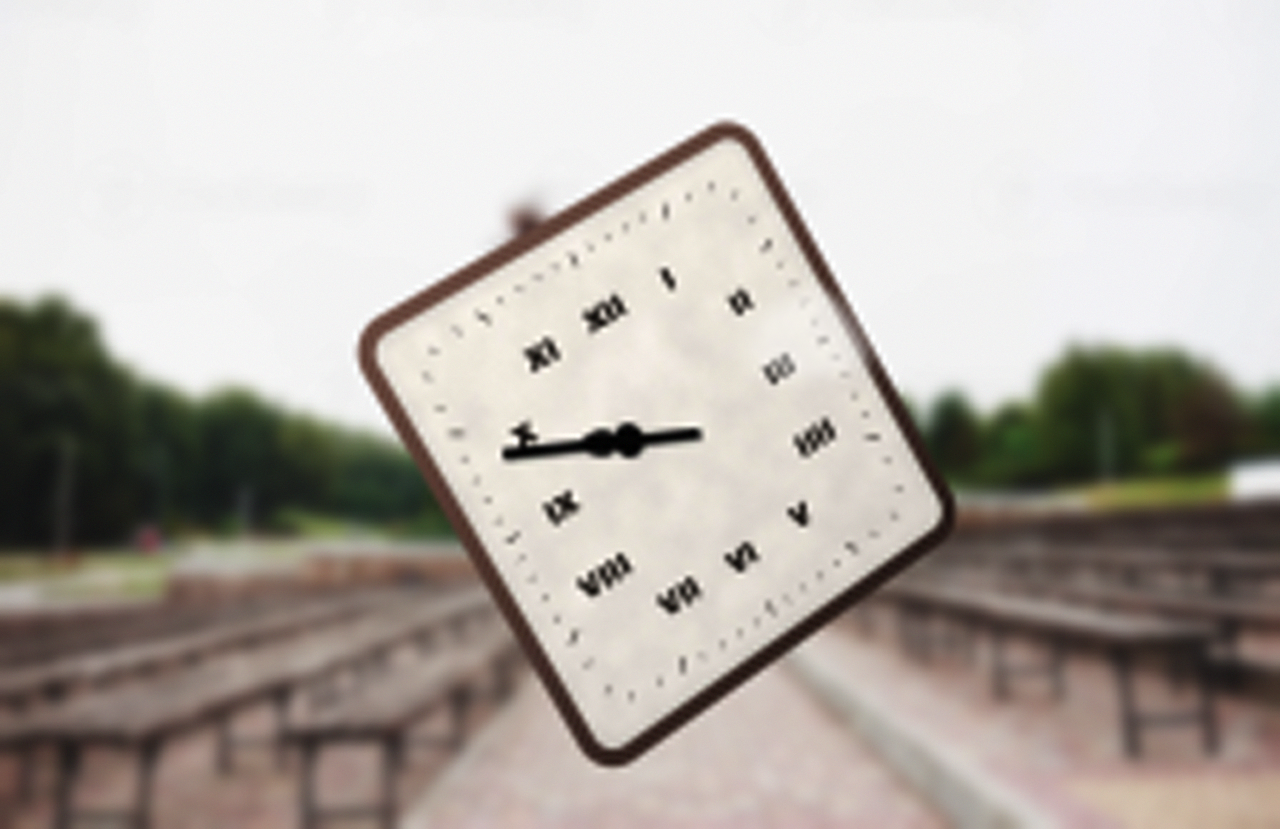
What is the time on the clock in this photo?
9:49
